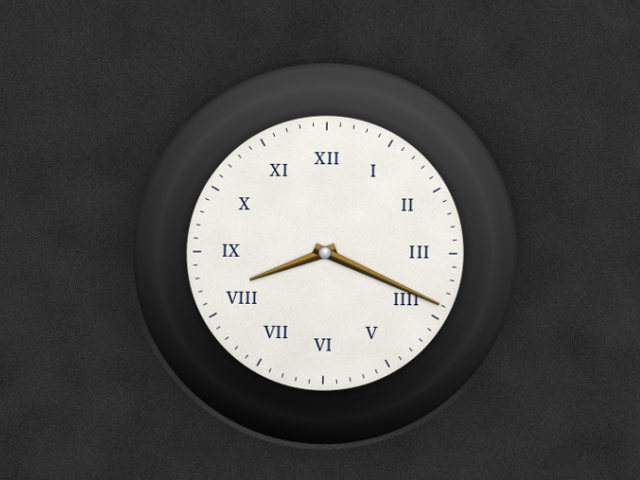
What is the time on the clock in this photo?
8:19
